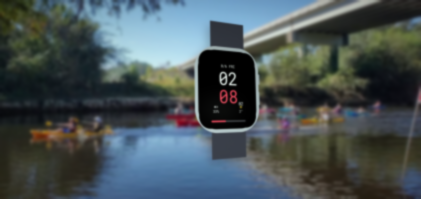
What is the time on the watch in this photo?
2:08
